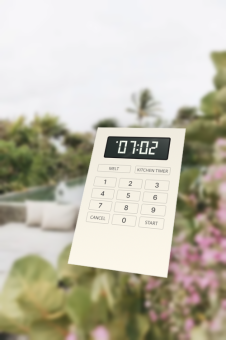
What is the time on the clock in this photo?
7:02
